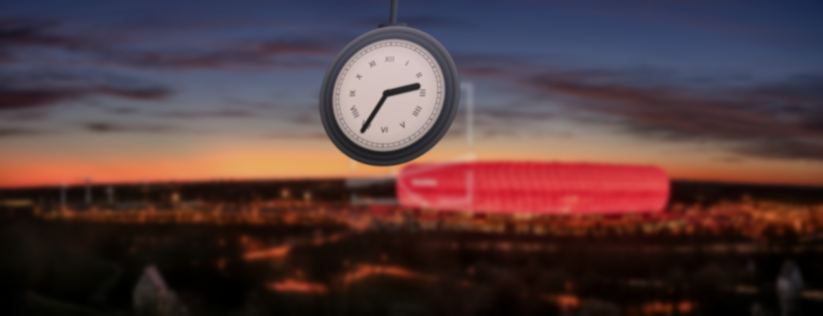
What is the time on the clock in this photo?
2:35
